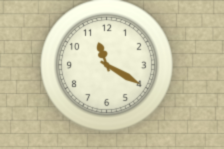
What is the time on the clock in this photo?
11:20
